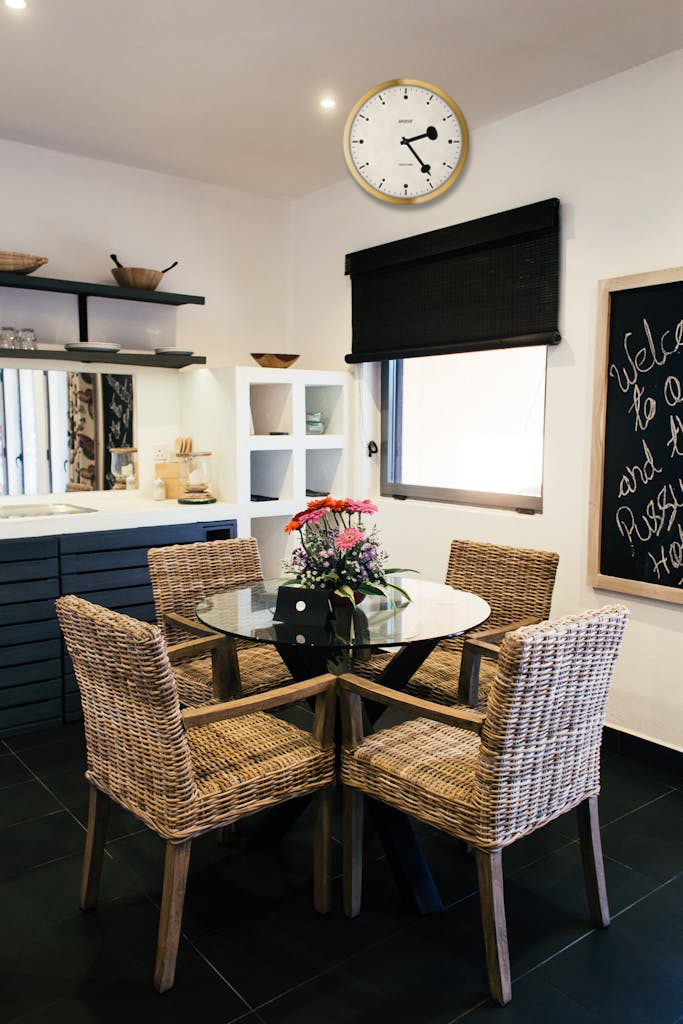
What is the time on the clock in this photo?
2:24
